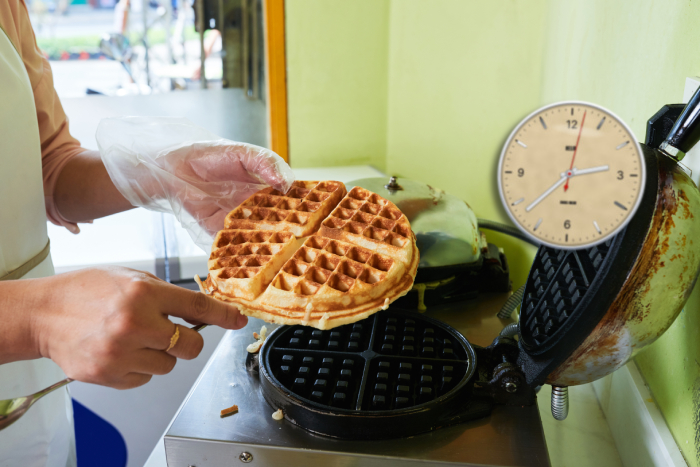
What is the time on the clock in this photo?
2:38:02
